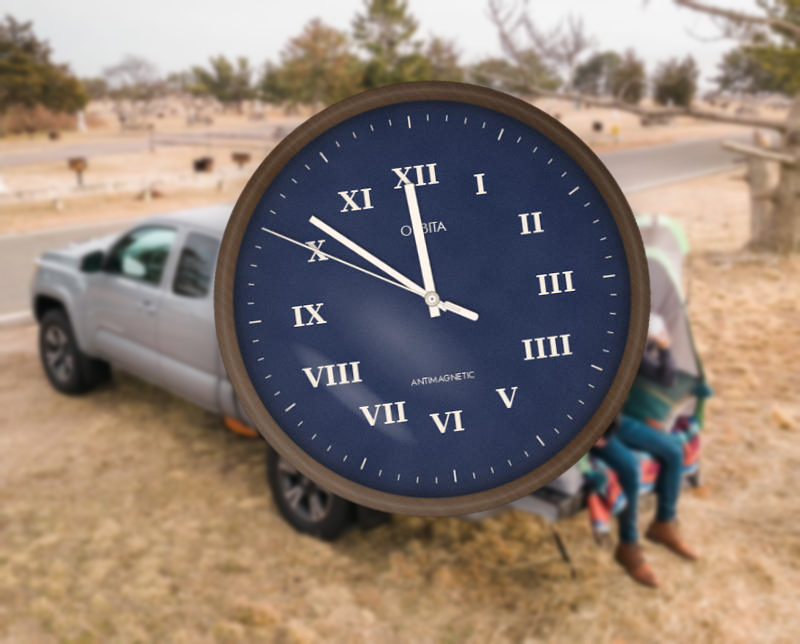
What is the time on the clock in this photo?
11:51:50
